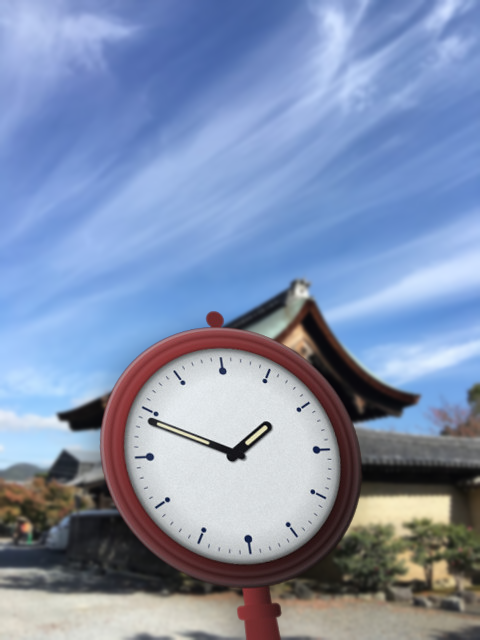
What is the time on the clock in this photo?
1:49
